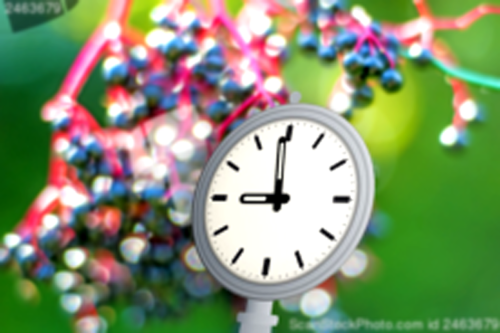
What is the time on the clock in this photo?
8:59
